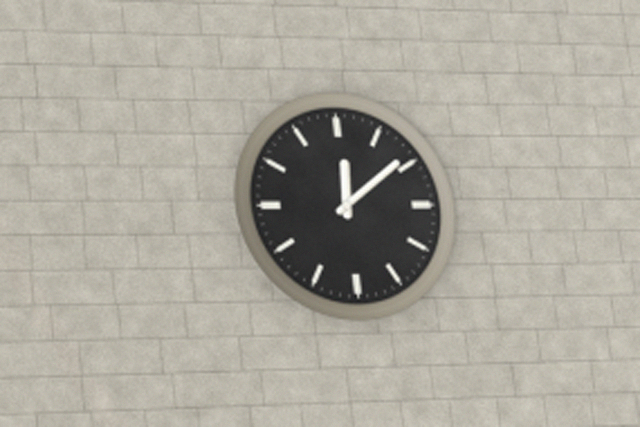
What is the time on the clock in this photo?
12:09
